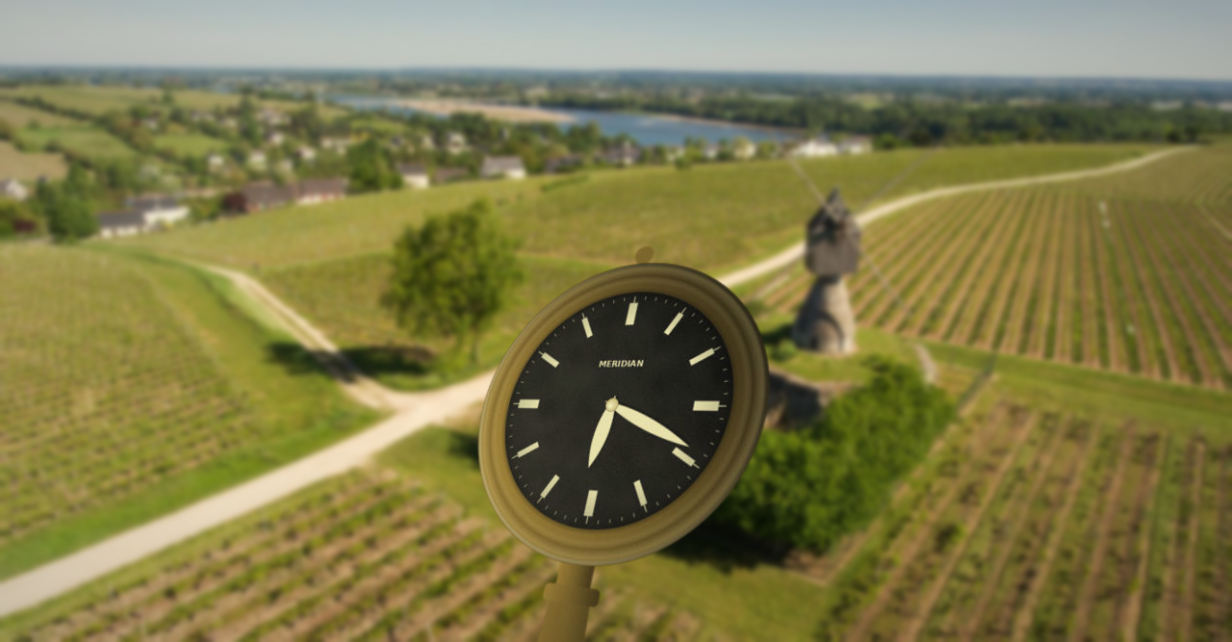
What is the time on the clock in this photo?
6:19
